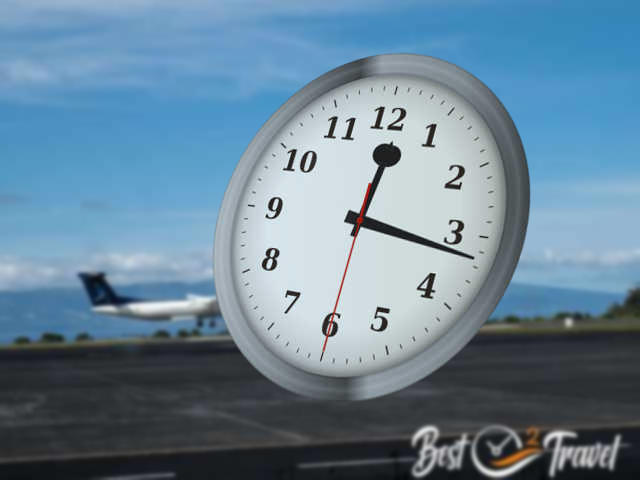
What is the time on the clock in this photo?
12:16:30
